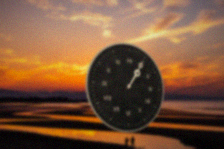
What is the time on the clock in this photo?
1:05
